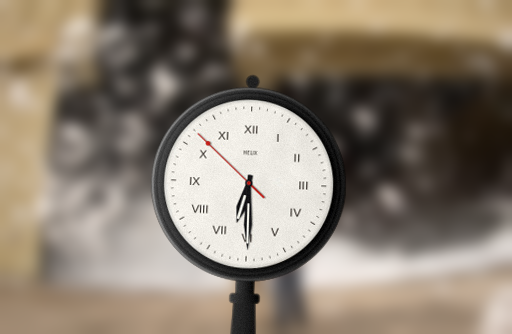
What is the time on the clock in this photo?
6:29:52
